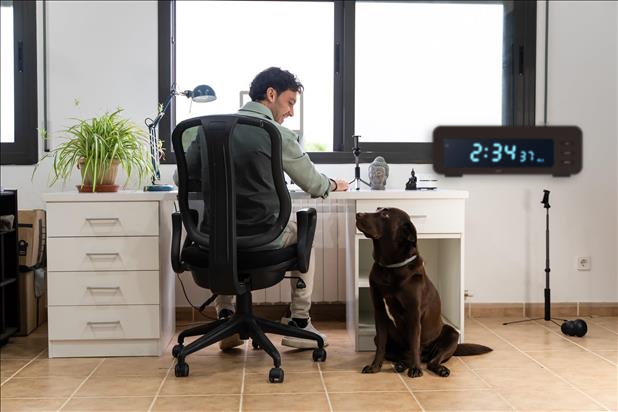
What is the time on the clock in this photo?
2:34:37
